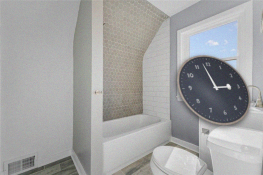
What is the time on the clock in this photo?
2:58
